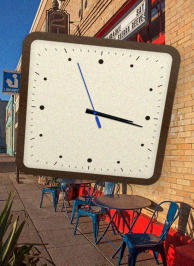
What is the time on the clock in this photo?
3:16:56
